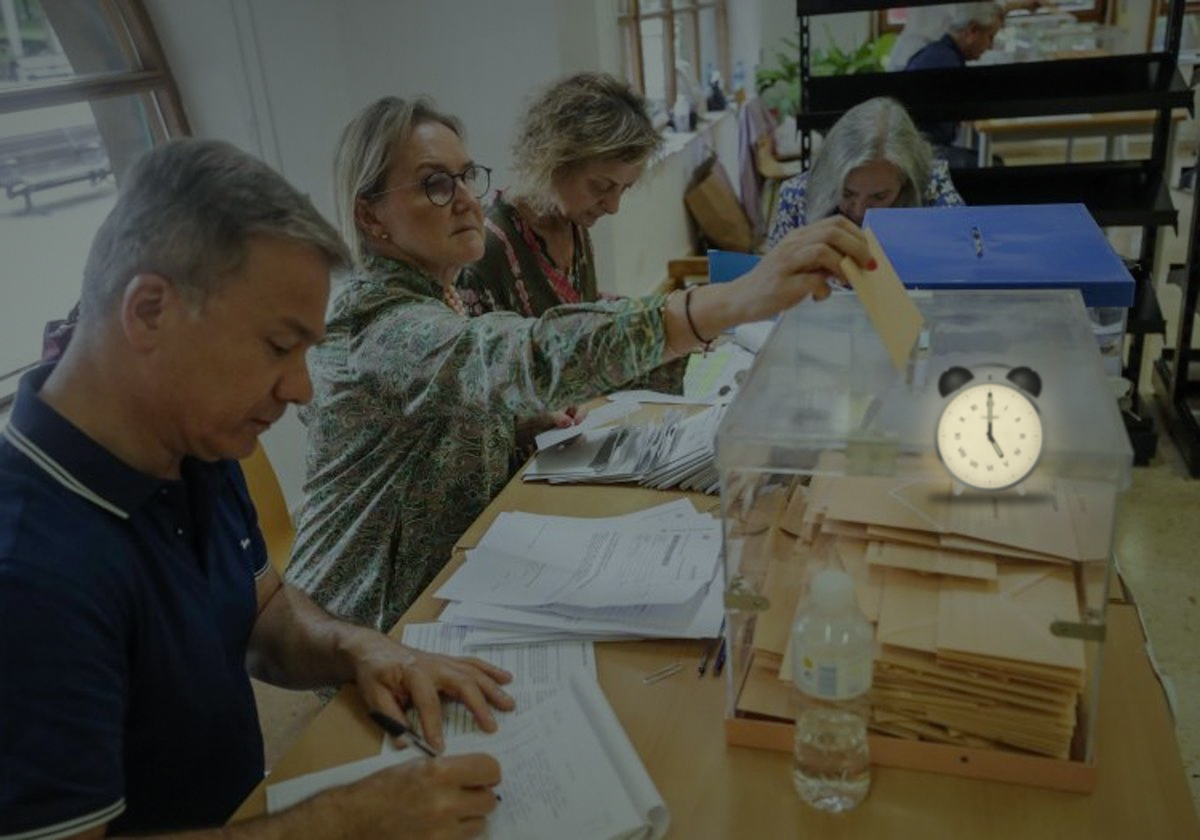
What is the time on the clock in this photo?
5:00
